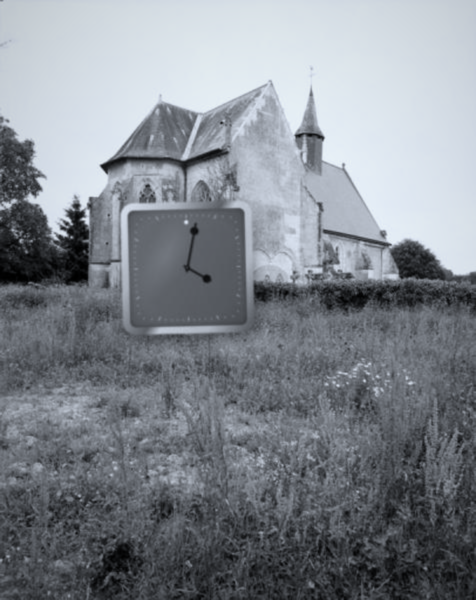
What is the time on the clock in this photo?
4:02
